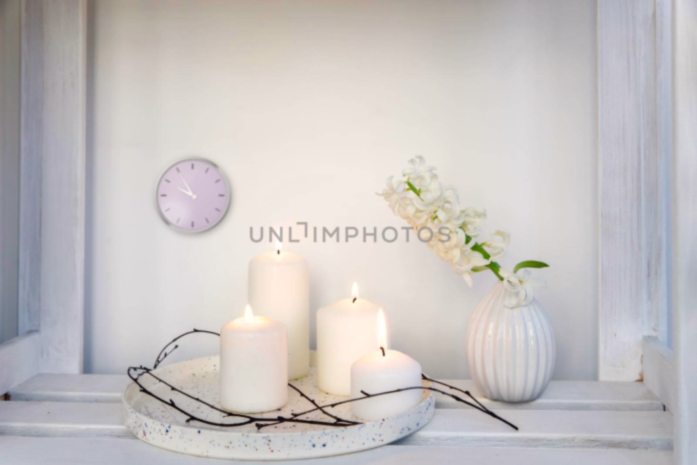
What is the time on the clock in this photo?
9:55
